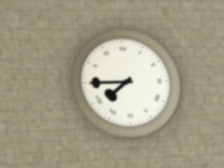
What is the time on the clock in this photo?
7:45
